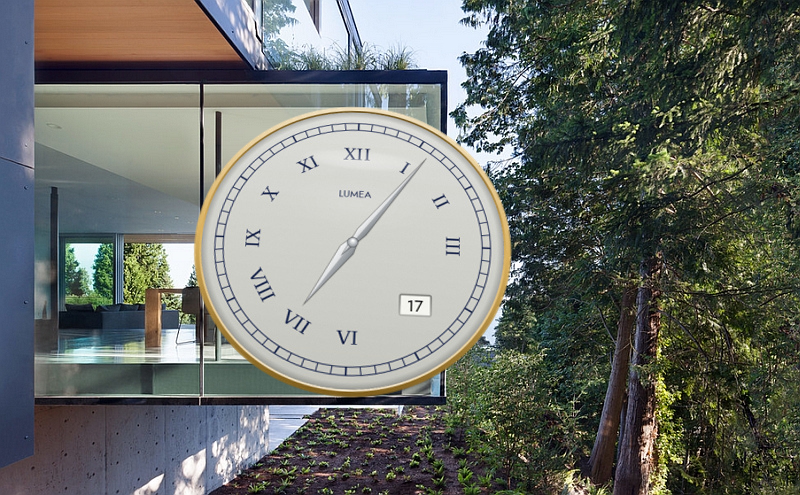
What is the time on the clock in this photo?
7:06
